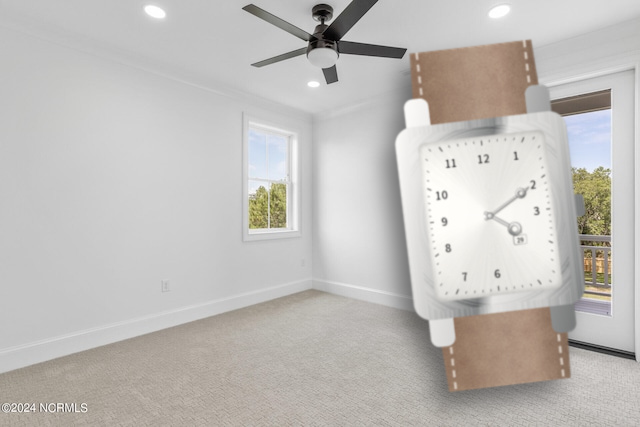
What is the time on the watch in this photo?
4:10
